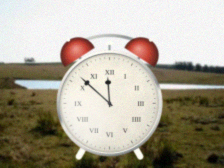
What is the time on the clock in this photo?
11:52
